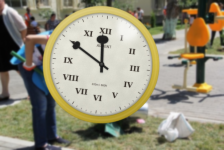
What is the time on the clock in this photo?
11:50
